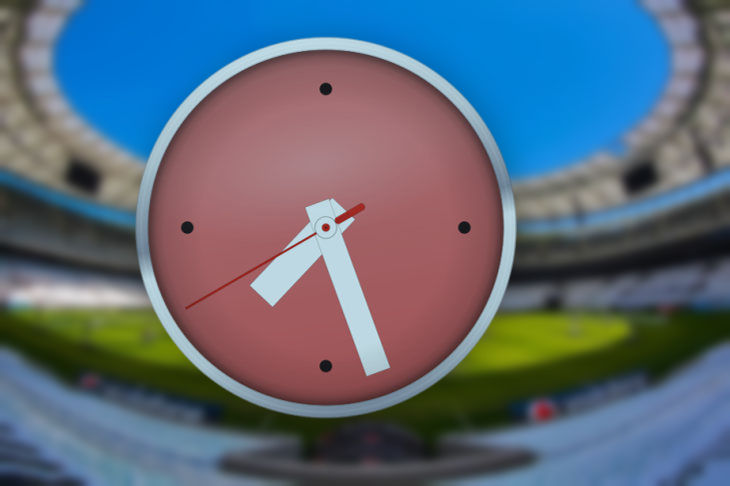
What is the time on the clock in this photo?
7:26:40
